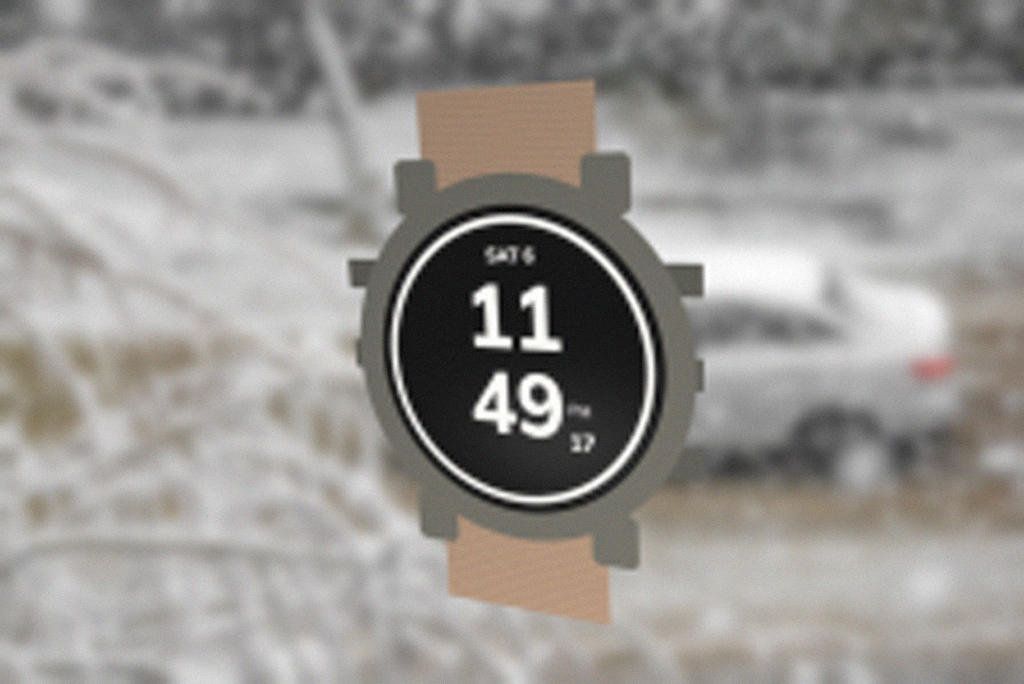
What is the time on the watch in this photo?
11:49
